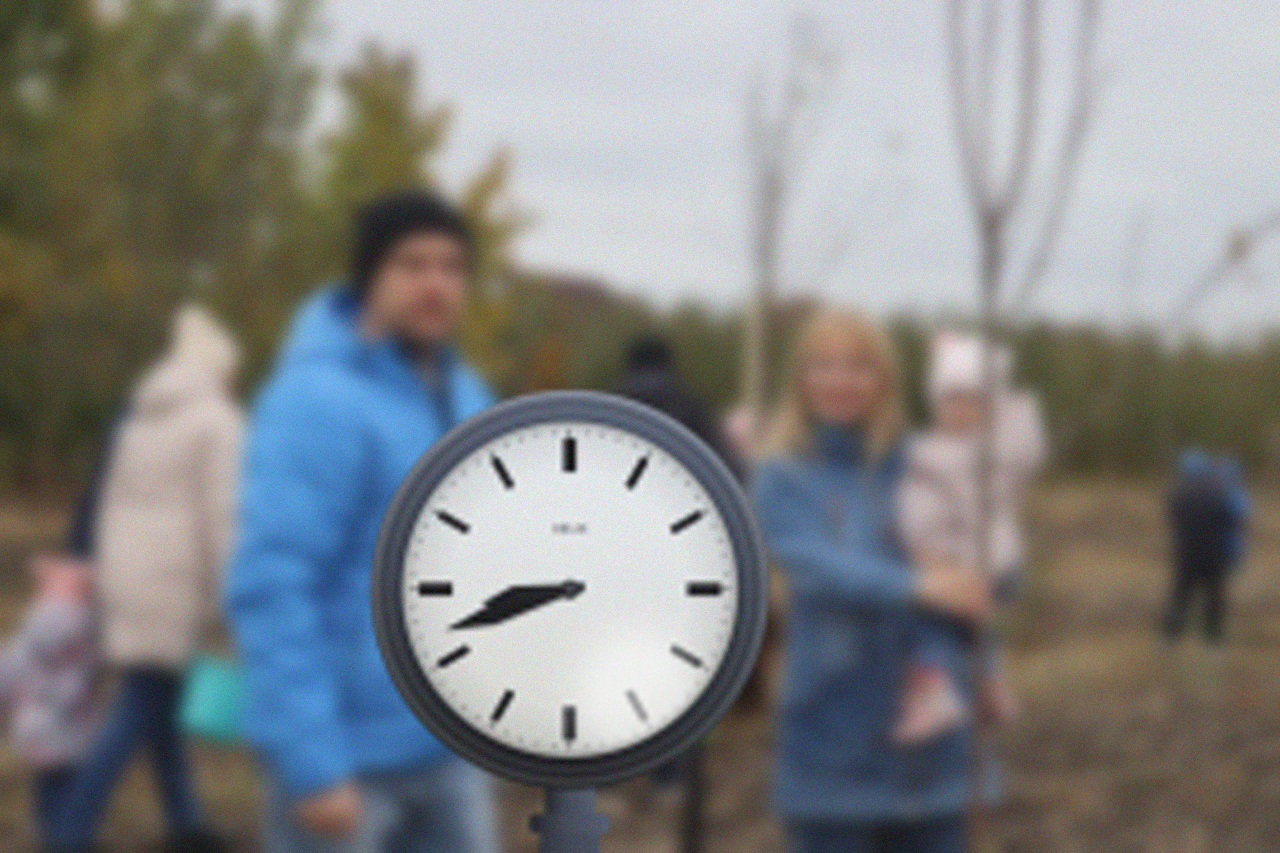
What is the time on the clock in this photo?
8:42
